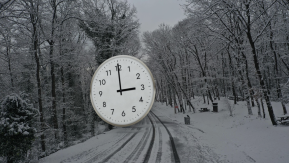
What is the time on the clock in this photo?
3:00
